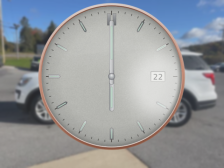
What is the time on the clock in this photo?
6:00
